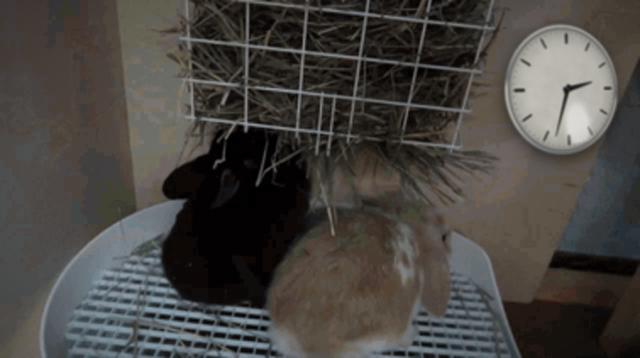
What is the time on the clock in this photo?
2:33
